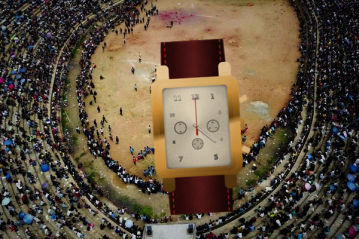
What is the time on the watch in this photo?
4:22
